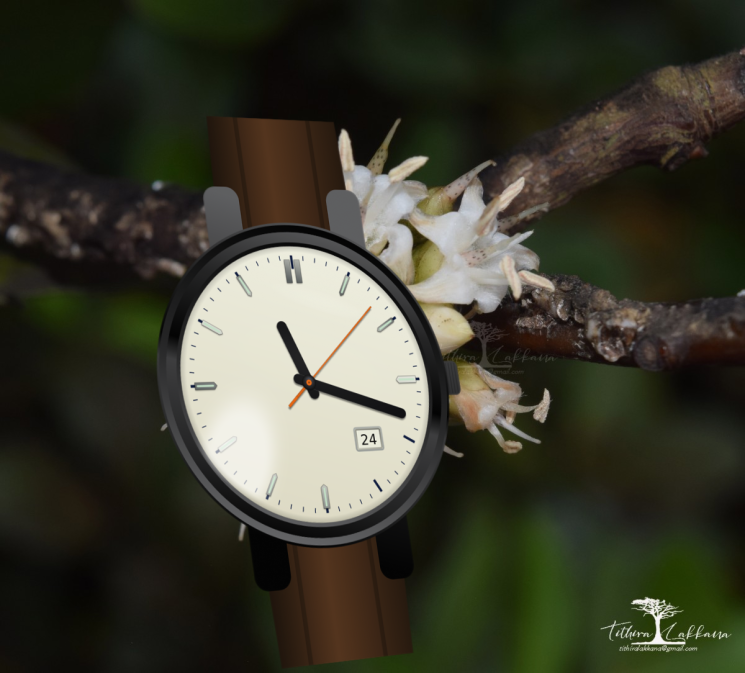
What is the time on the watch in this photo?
11:18:08
